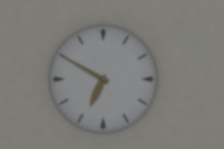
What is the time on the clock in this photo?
6:50
